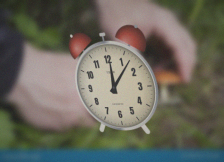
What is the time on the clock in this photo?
12:07
